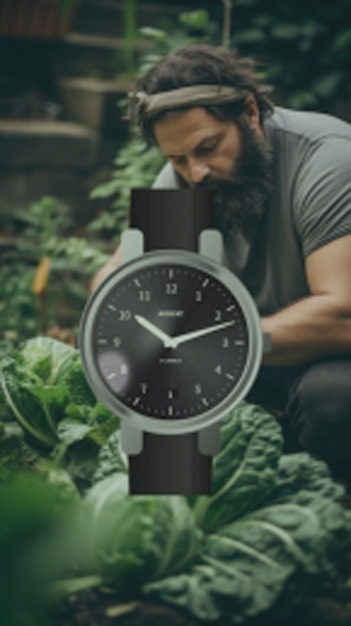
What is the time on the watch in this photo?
10:12
